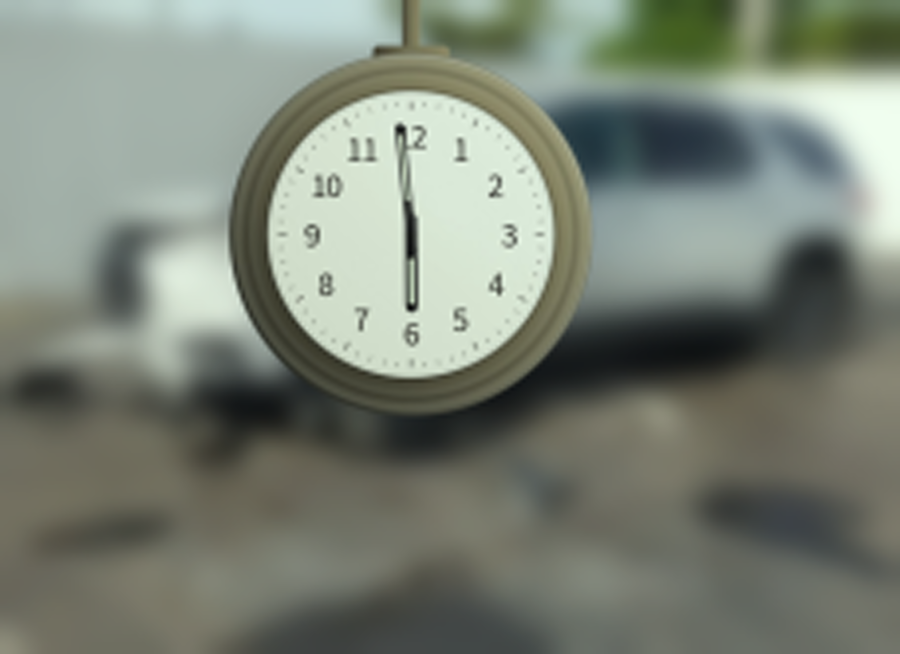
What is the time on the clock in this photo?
5:59
